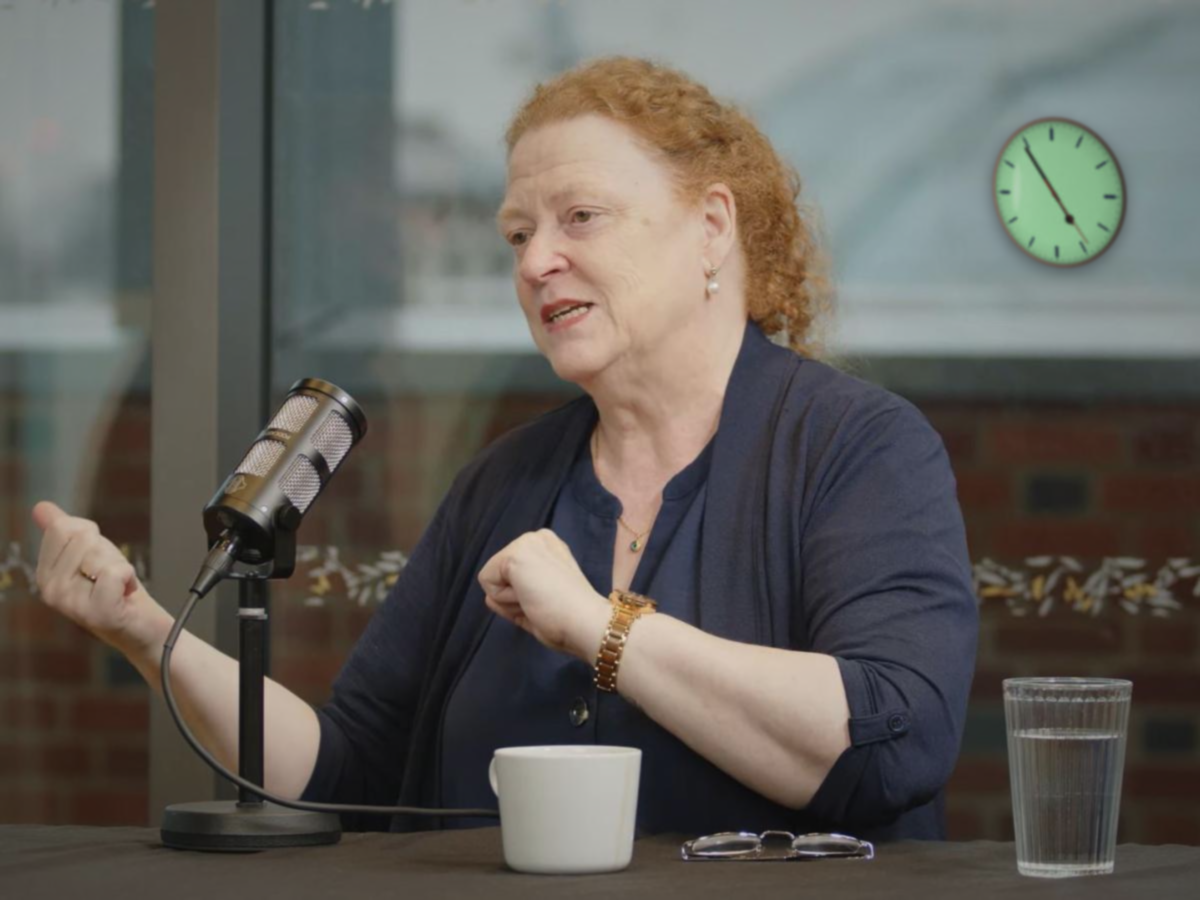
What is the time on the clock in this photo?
4:54:24
